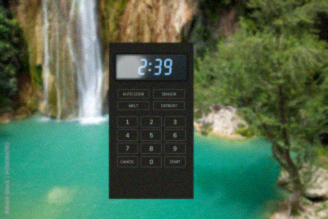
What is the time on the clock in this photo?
2:39
